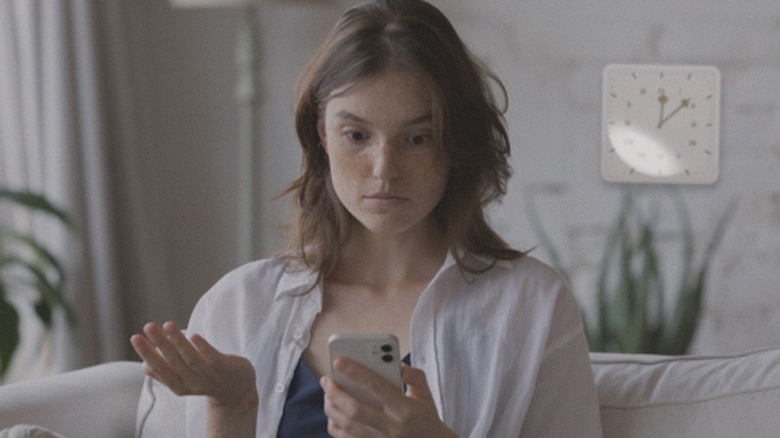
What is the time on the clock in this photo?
12:08
